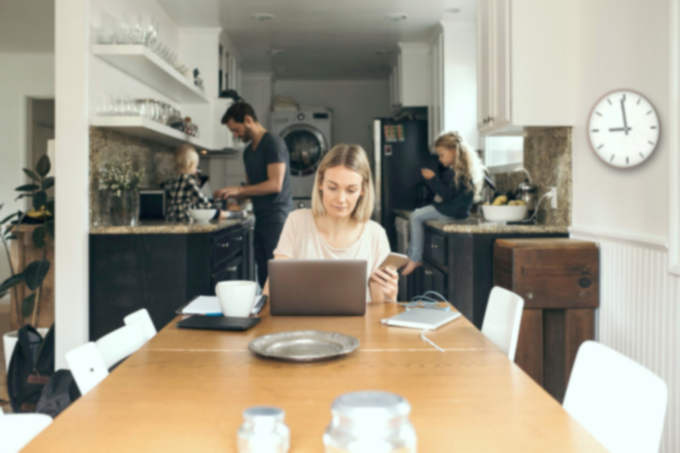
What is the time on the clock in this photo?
8:59
